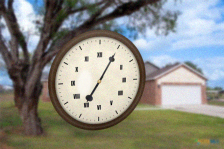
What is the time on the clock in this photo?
7:05
